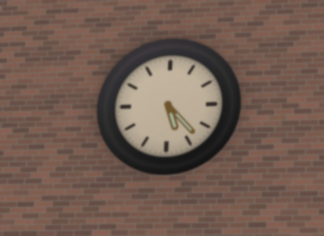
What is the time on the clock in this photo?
5:23
